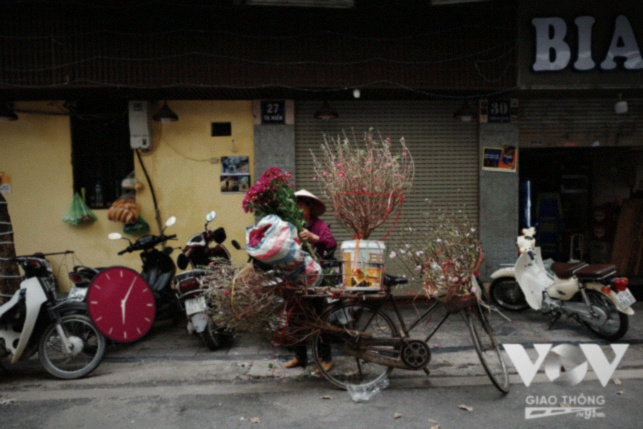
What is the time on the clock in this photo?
6:05
